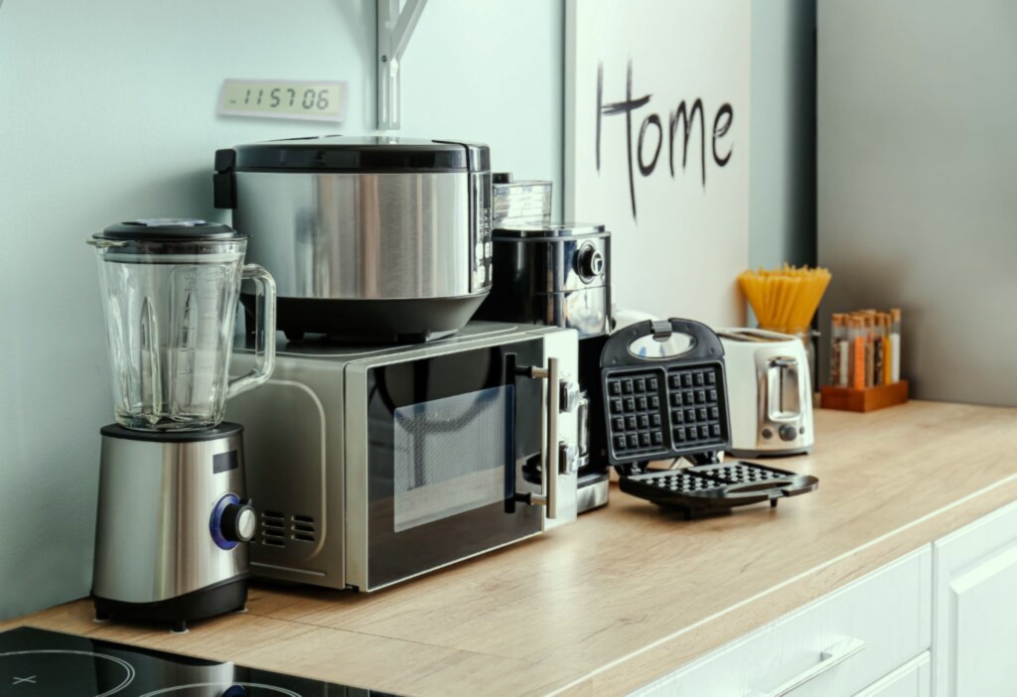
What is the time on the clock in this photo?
11:57:06
